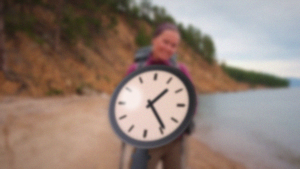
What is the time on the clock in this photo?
1:24
